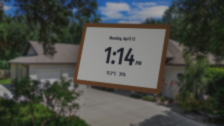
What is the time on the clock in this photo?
1:14
